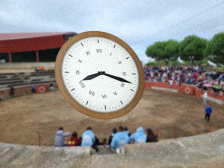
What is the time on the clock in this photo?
8:18
